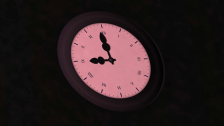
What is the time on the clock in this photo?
8:59
